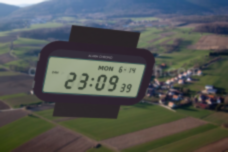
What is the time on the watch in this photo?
23:09
